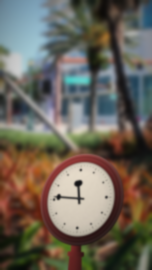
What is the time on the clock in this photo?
11:46
